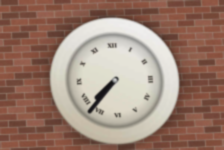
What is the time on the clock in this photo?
7:37
